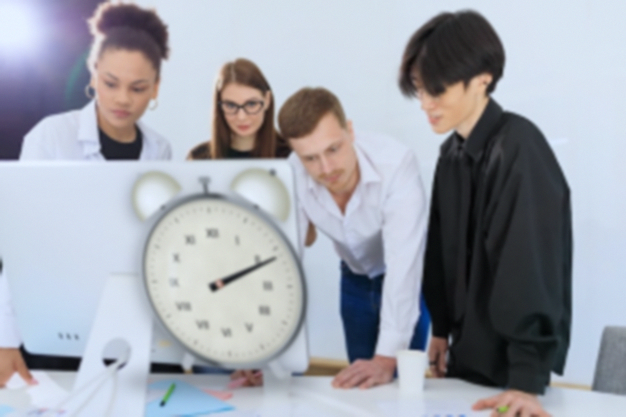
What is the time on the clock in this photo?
2:11
